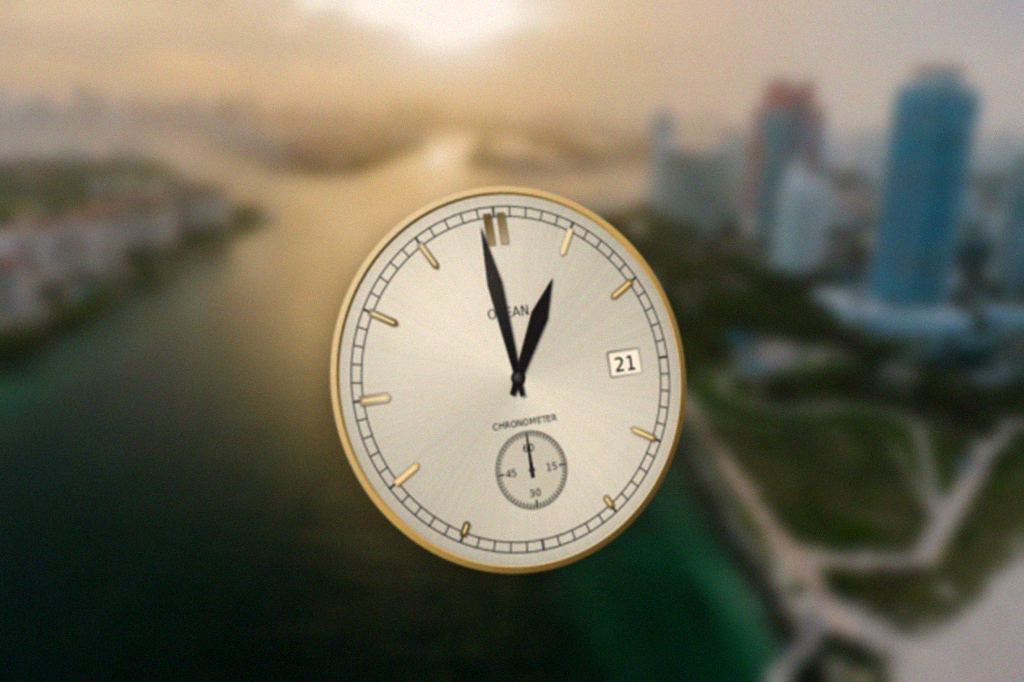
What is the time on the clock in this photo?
12:59
